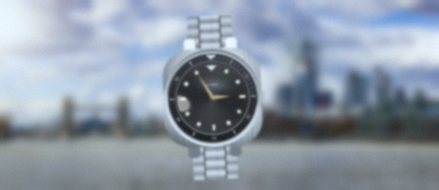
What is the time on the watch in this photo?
2:55
